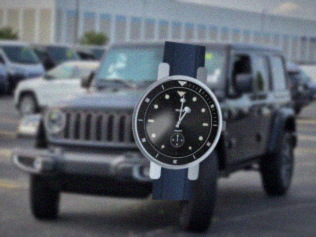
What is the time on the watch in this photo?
1:01
